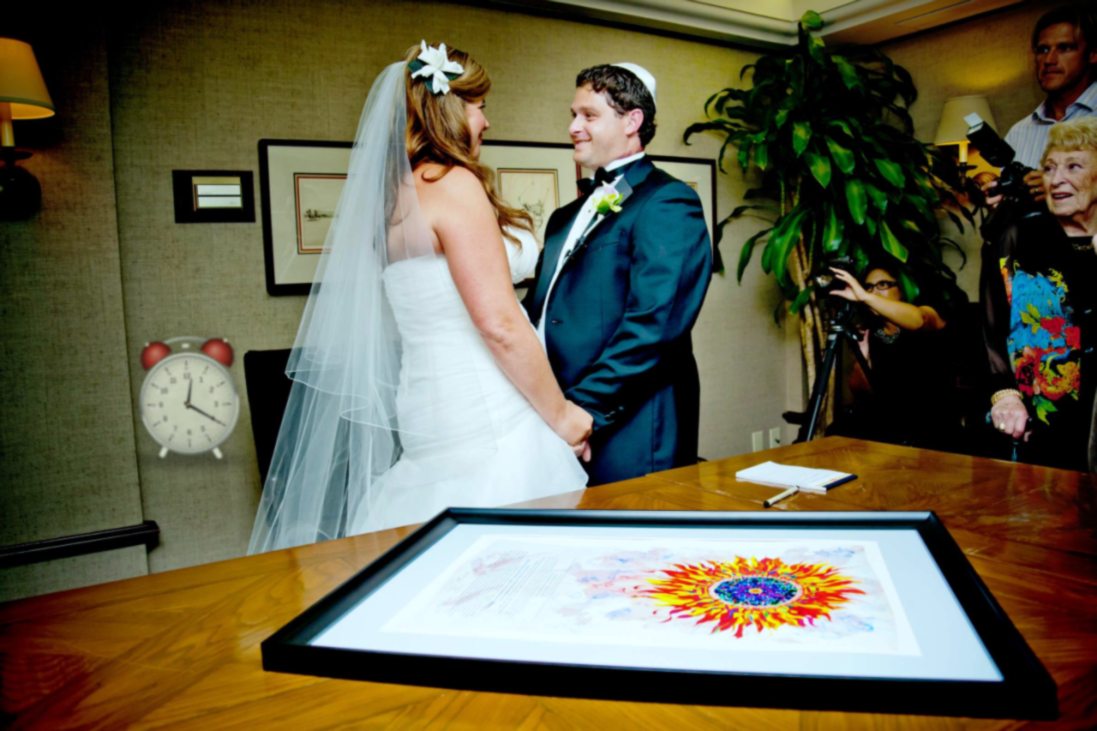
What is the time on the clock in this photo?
12:20
